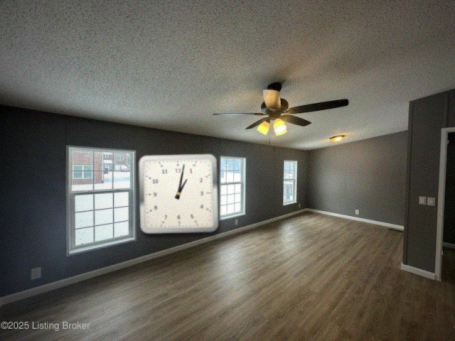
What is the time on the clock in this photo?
1:02
